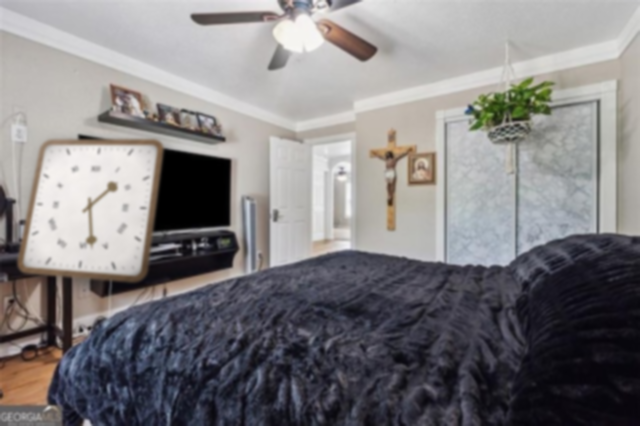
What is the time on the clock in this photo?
1:28
